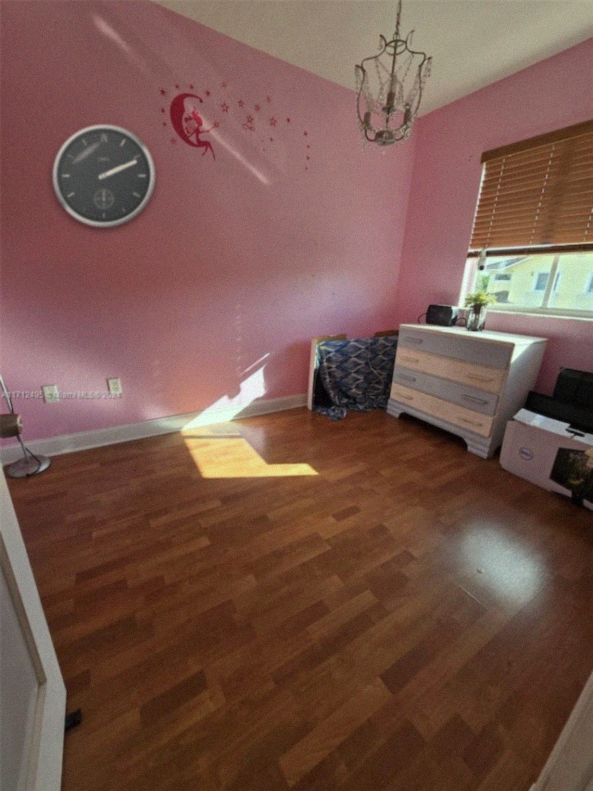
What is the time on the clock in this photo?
2:11
